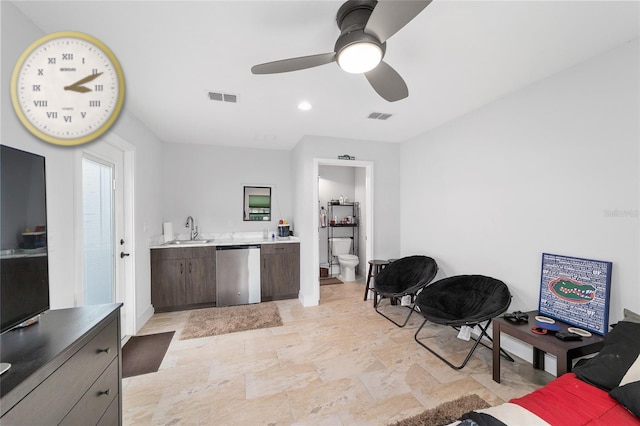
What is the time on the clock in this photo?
3:11
